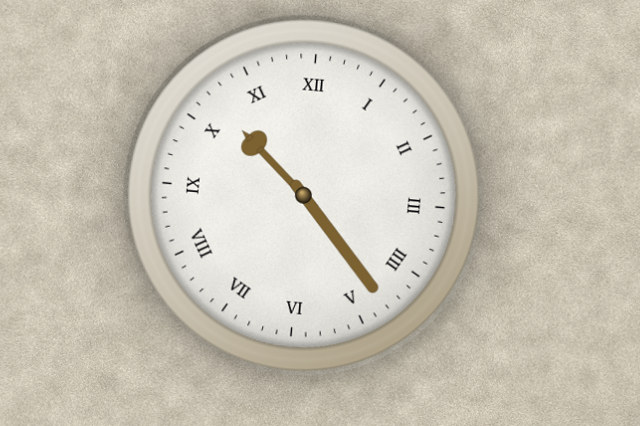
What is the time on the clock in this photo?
10:23
